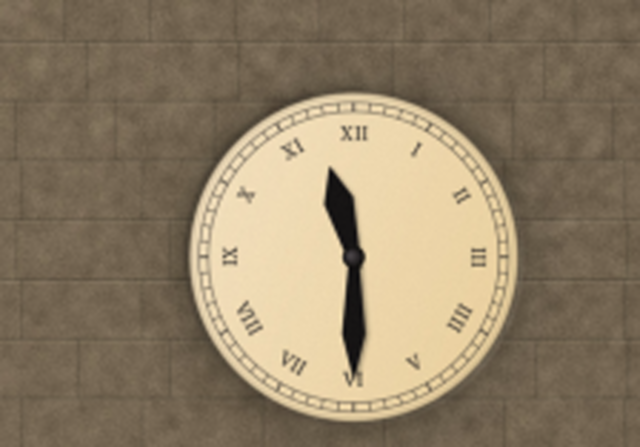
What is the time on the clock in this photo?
11:30
